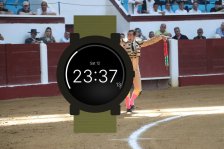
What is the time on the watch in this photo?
23:37
